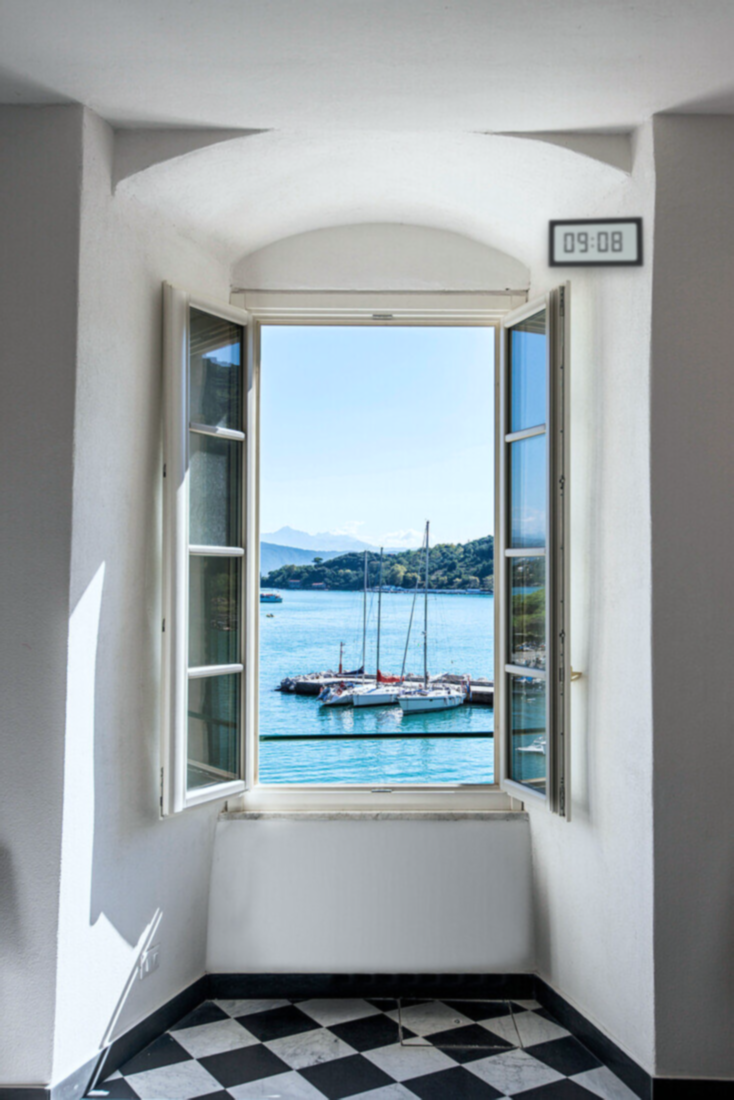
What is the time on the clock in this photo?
9:08
